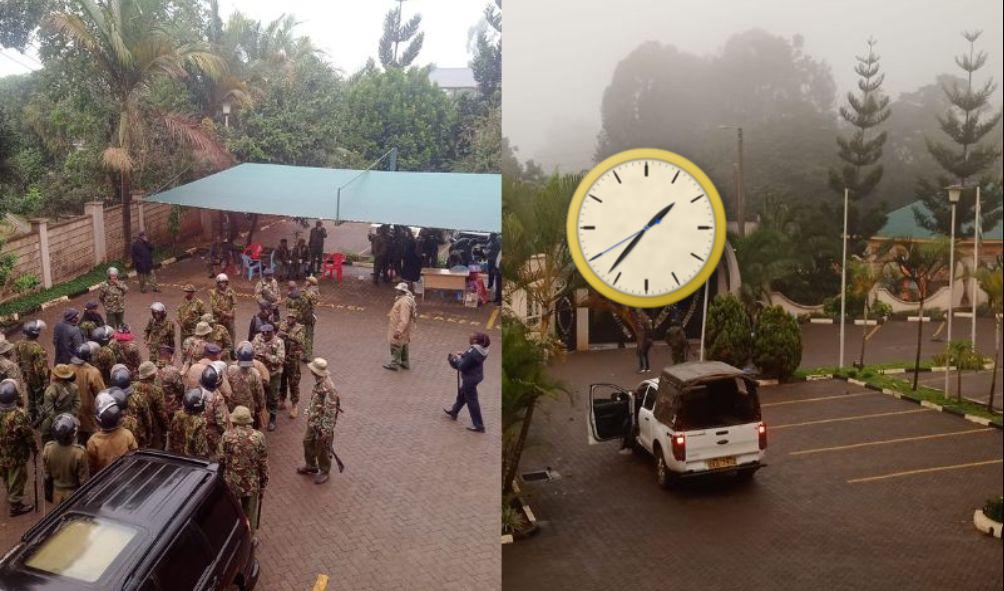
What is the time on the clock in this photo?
1:36:40
